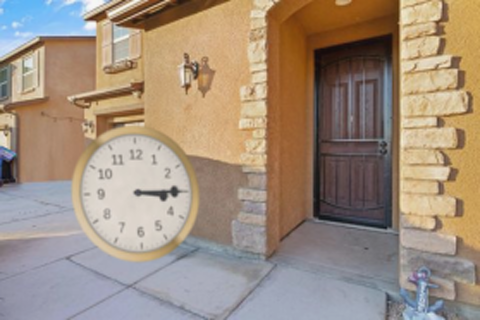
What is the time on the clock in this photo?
3:15
